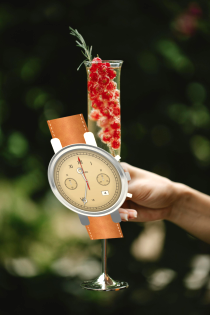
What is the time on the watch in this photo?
11:34
